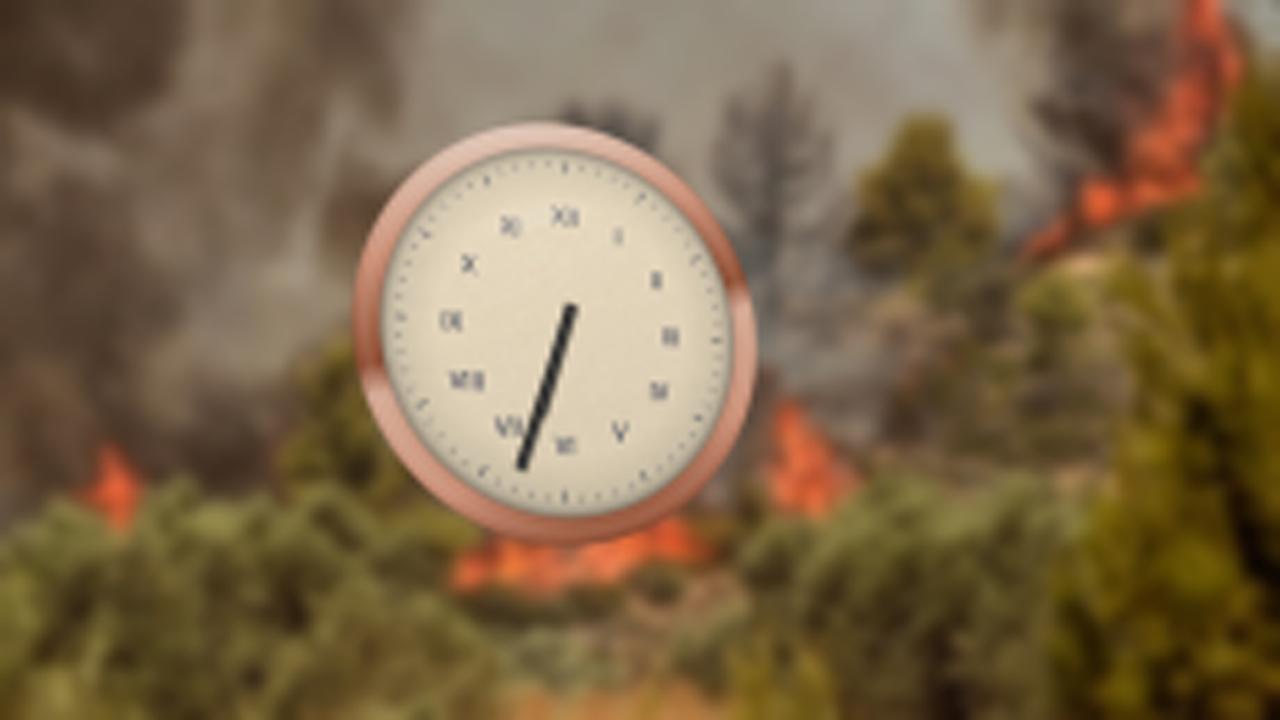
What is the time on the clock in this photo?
6:33
